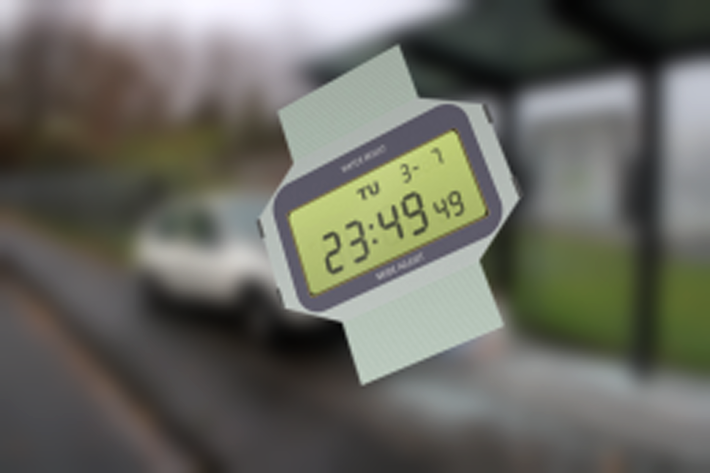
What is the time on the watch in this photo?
23:49:49
